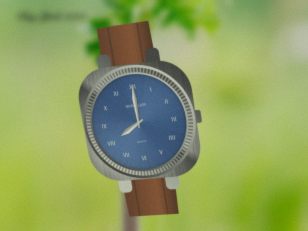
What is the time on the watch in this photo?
8:00
